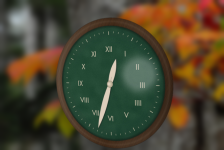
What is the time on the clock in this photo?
12:33
